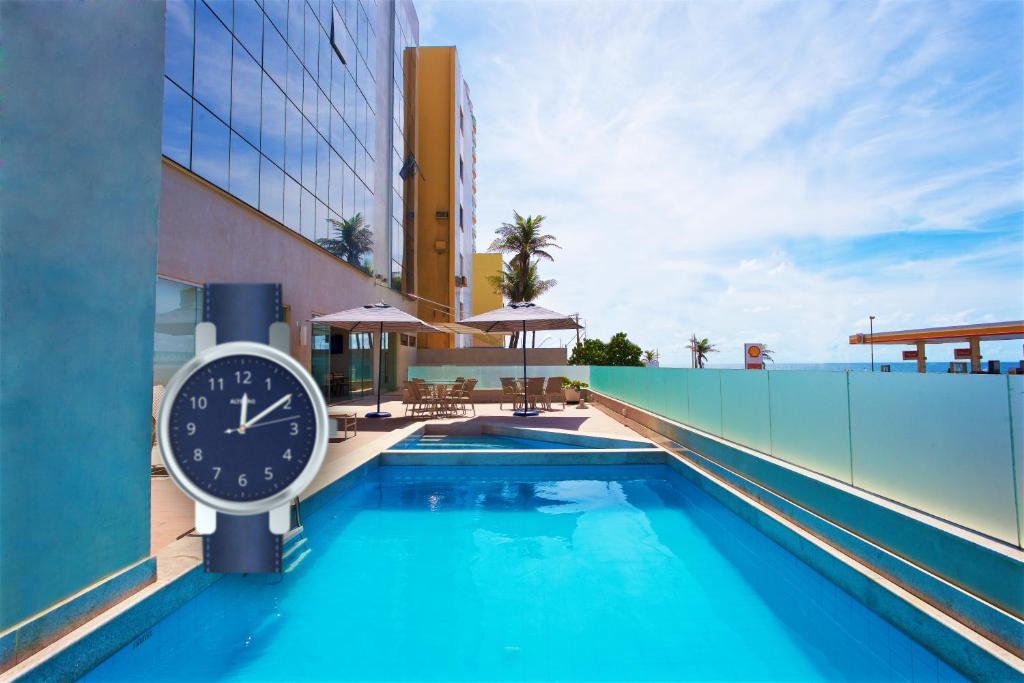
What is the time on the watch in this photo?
12:09:13
